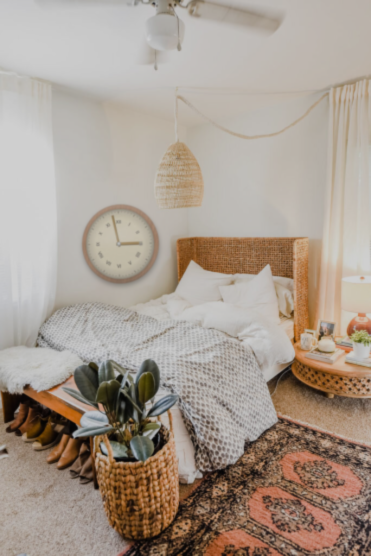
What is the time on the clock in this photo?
2:58
